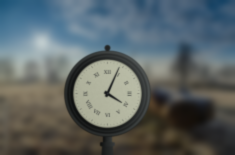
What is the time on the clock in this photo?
4:04
